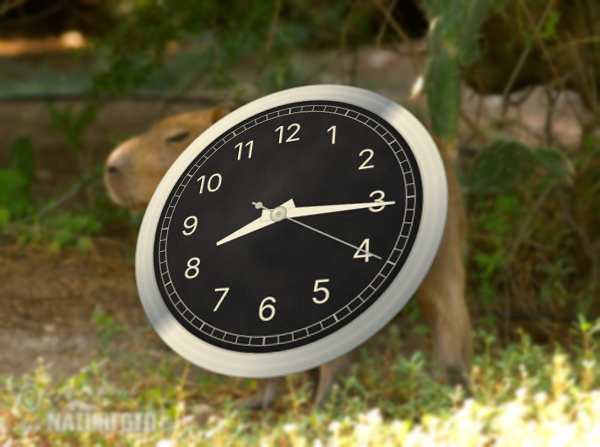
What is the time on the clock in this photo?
8:15:20
